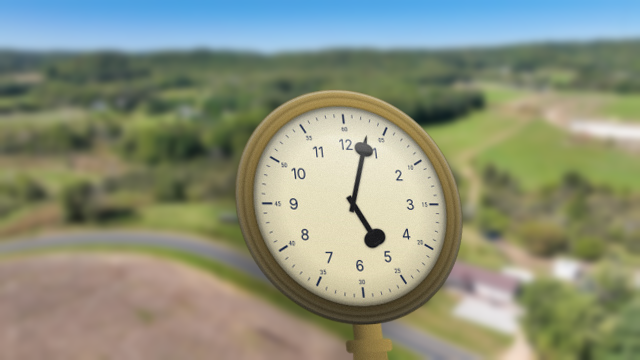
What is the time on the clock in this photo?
5:03
